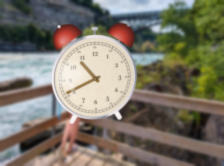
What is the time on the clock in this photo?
10:41
